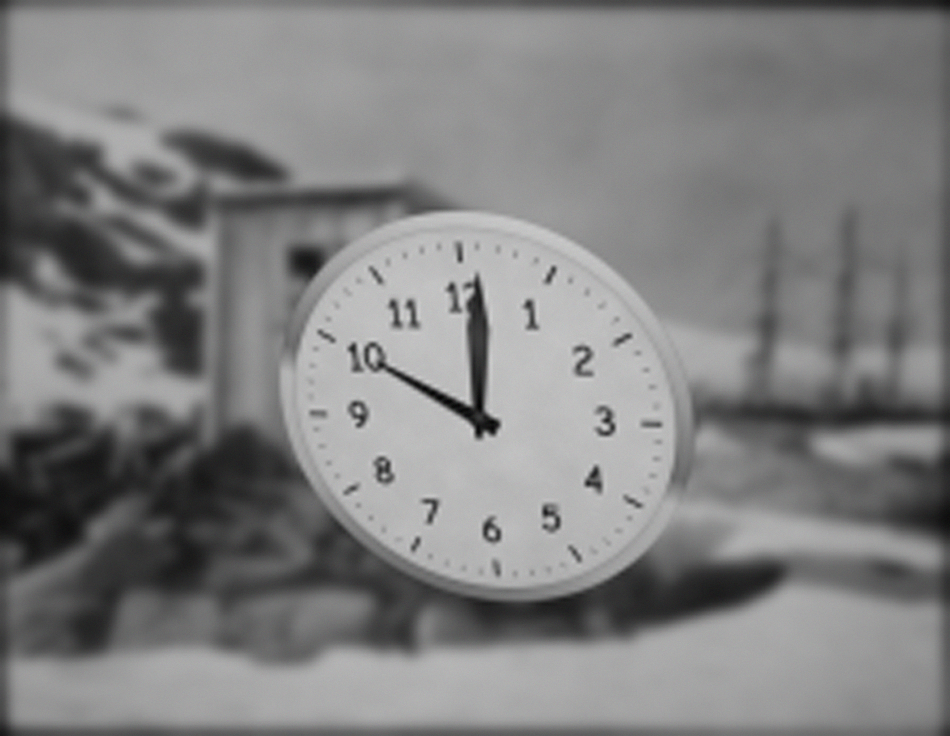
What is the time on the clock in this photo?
10:01
